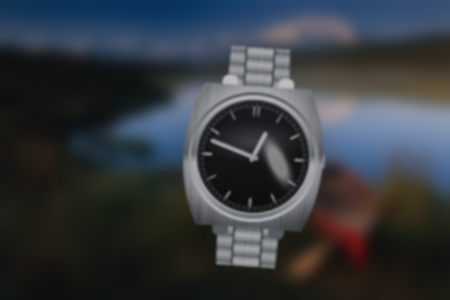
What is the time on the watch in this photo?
12:48
